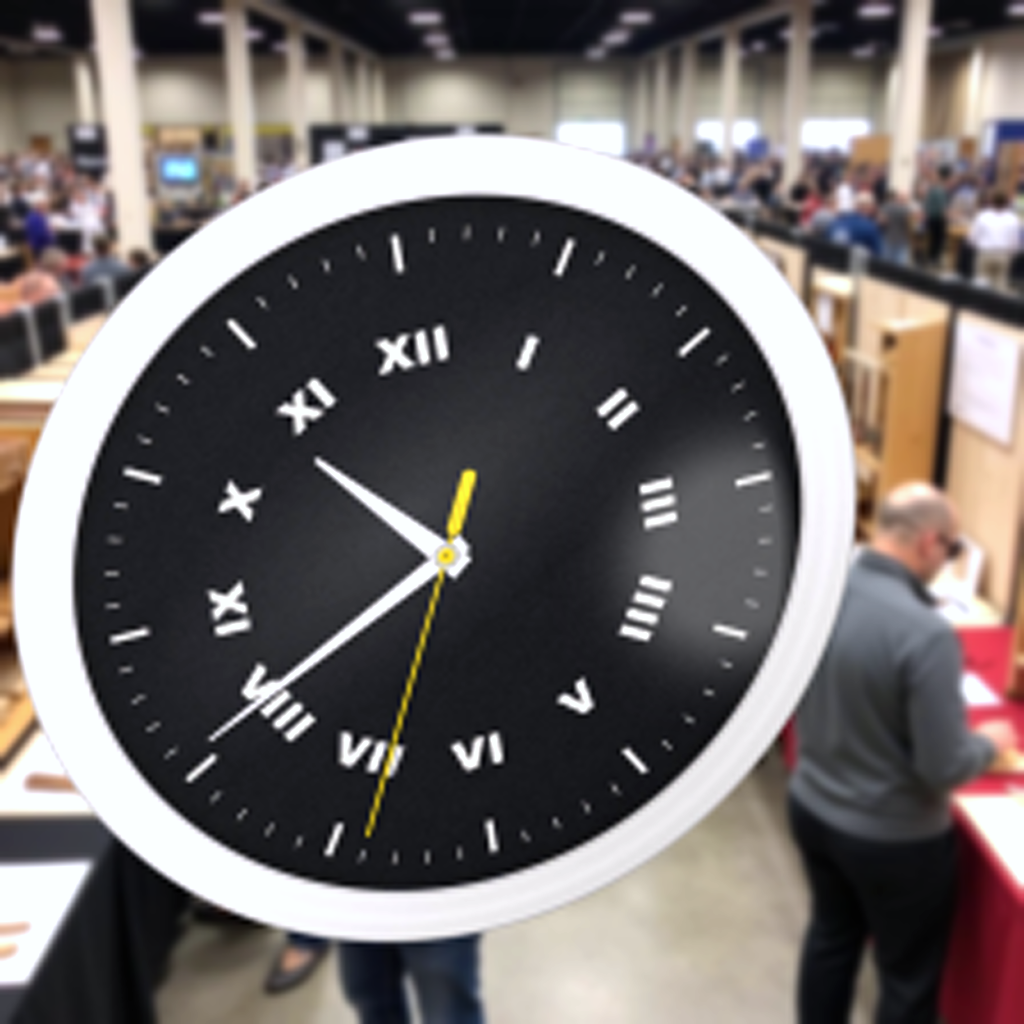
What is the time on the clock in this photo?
10:40:34
